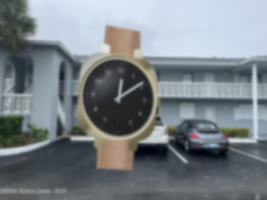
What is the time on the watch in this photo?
12:09
